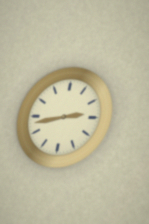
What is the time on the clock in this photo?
2:43
